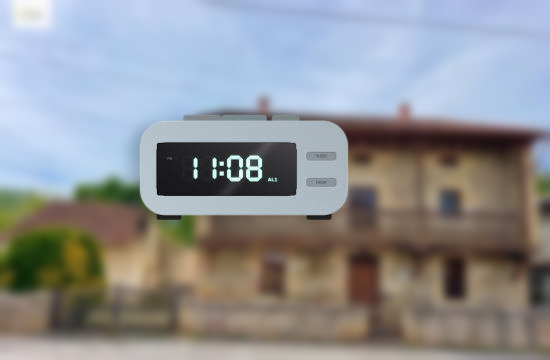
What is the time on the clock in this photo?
11:08
